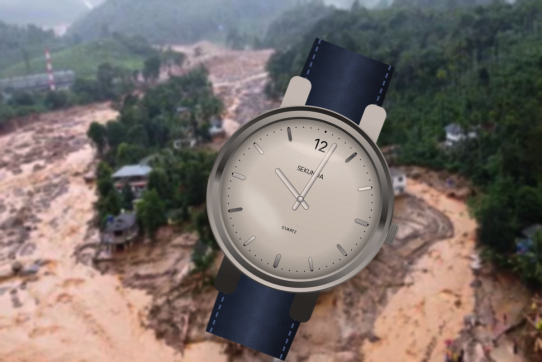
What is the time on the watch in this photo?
10:02
